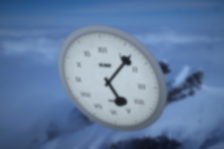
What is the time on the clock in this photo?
5:07
